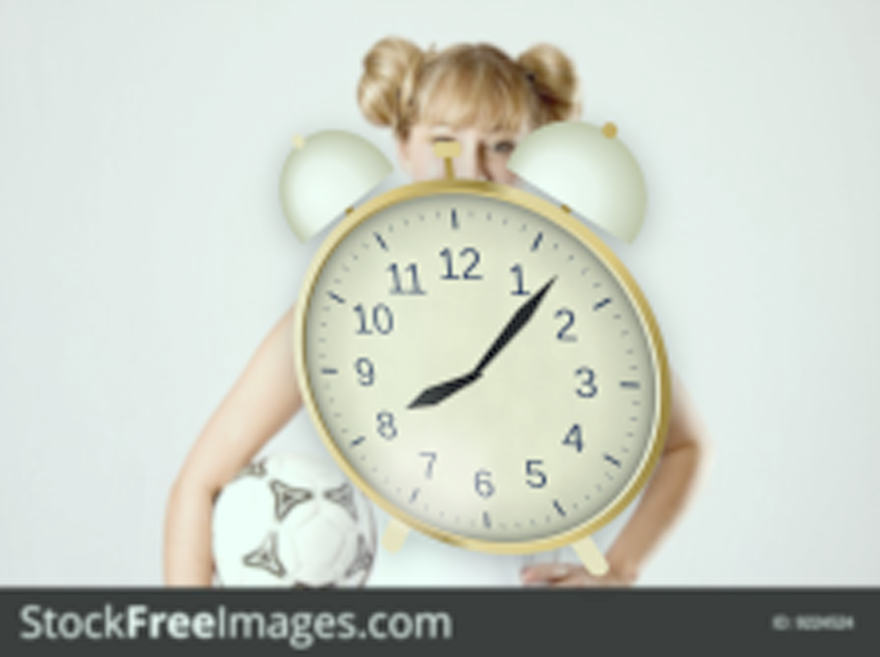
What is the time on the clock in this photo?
8:07
